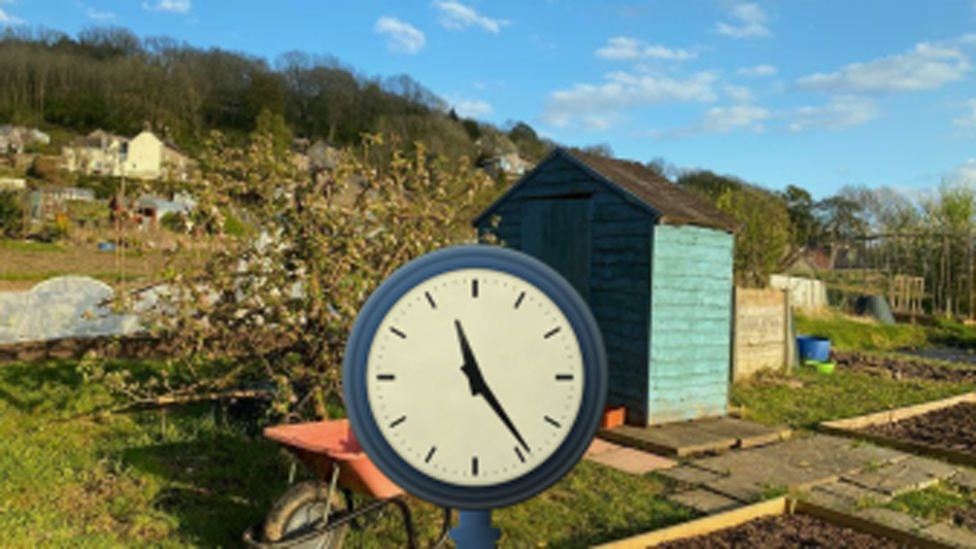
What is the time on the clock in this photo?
11:24
